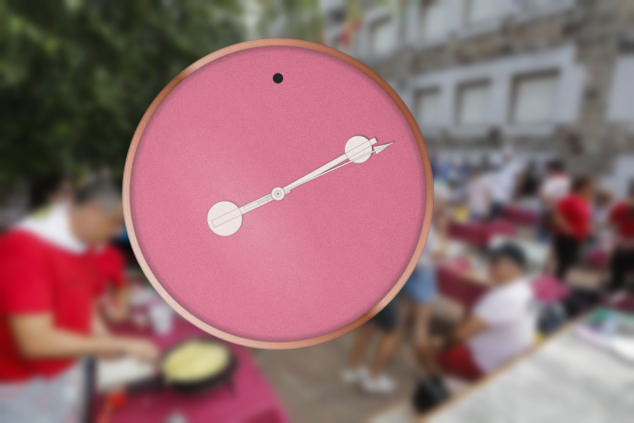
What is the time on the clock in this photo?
8:10:11
